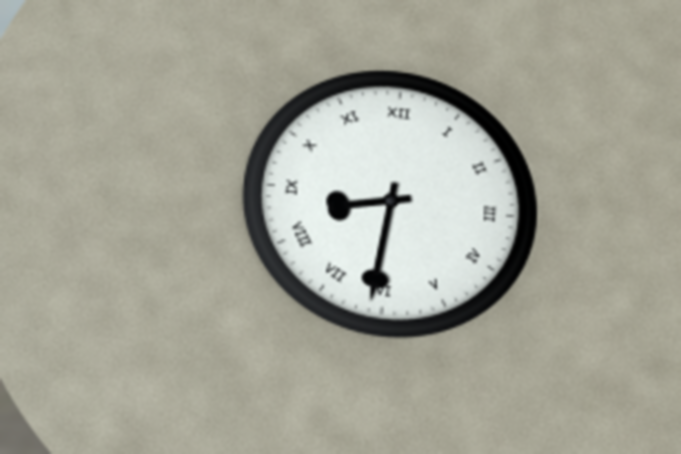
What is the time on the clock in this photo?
8:31
